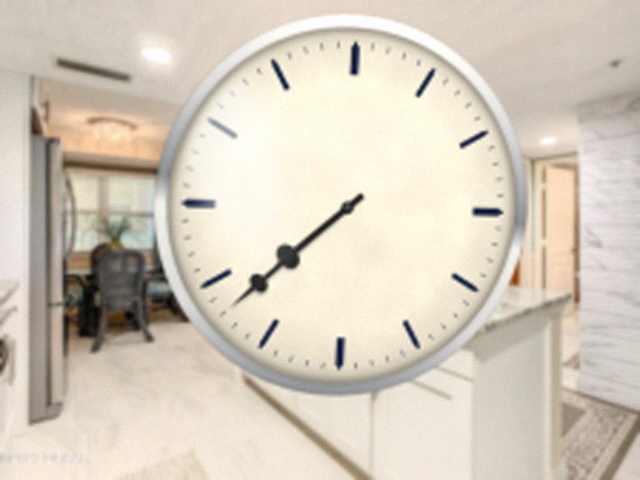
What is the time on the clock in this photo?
7:38
